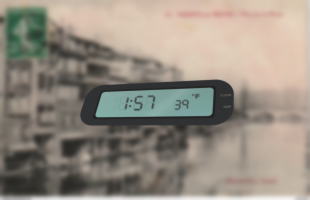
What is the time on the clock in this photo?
1:57
